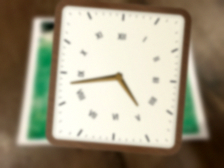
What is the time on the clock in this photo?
4:43
